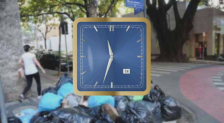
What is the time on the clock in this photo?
11:33
